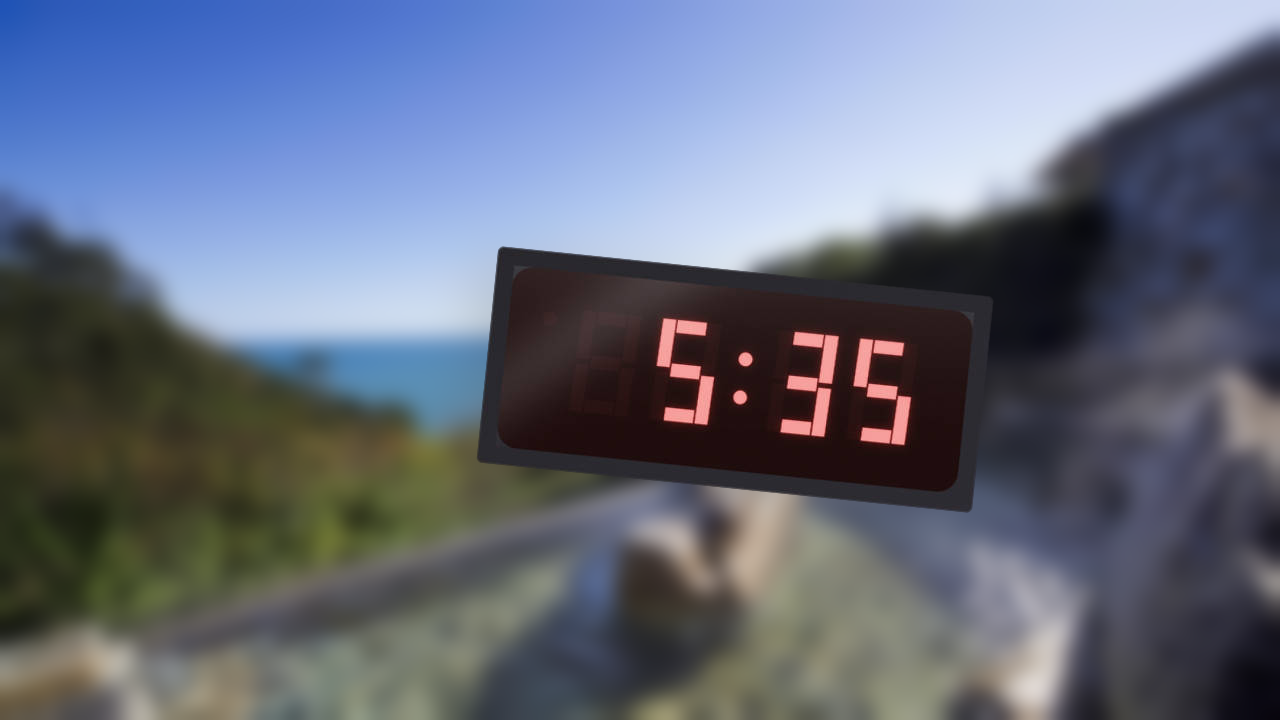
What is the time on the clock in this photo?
5:35
